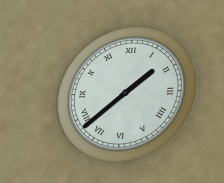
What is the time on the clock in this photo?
1:38
